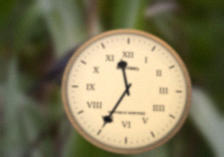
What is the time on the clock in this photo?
11:35
